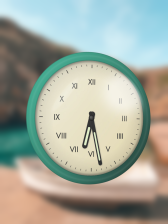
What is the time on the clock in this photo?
6:28
